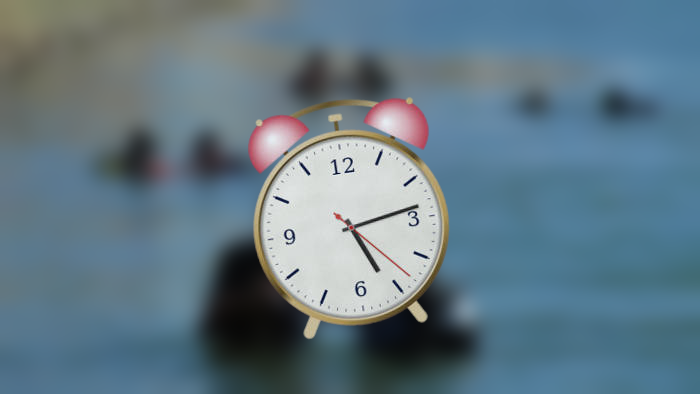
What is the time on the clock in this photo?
5:13:23
